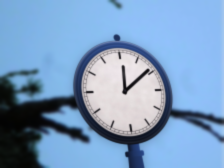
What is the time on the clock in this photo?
12:09
